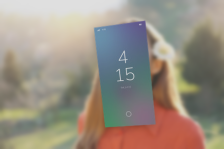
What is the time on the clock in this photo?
4:15
